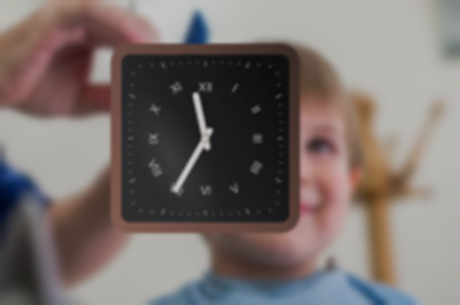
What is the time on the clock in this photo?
11:35
